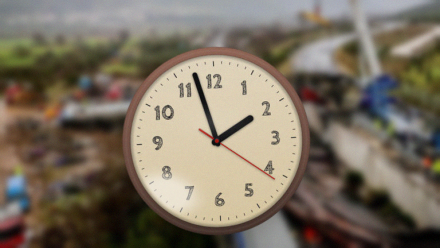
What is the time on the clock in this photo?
1:57:21
